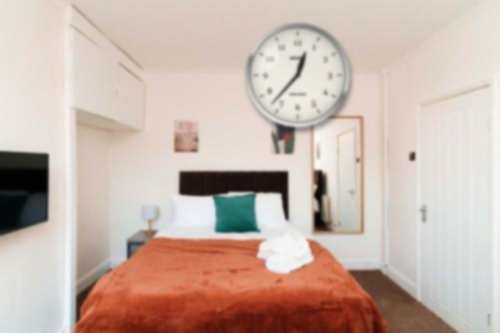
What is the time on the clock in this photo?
12:37
